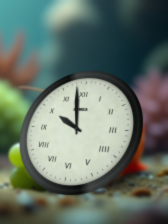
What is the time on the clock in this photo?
9:58
